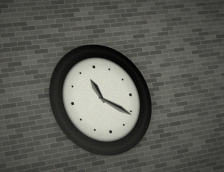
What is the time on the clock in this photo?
11:21
